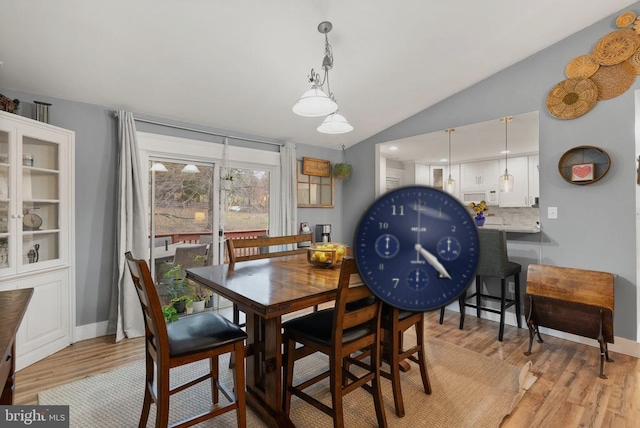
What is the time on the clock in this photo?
4:22
